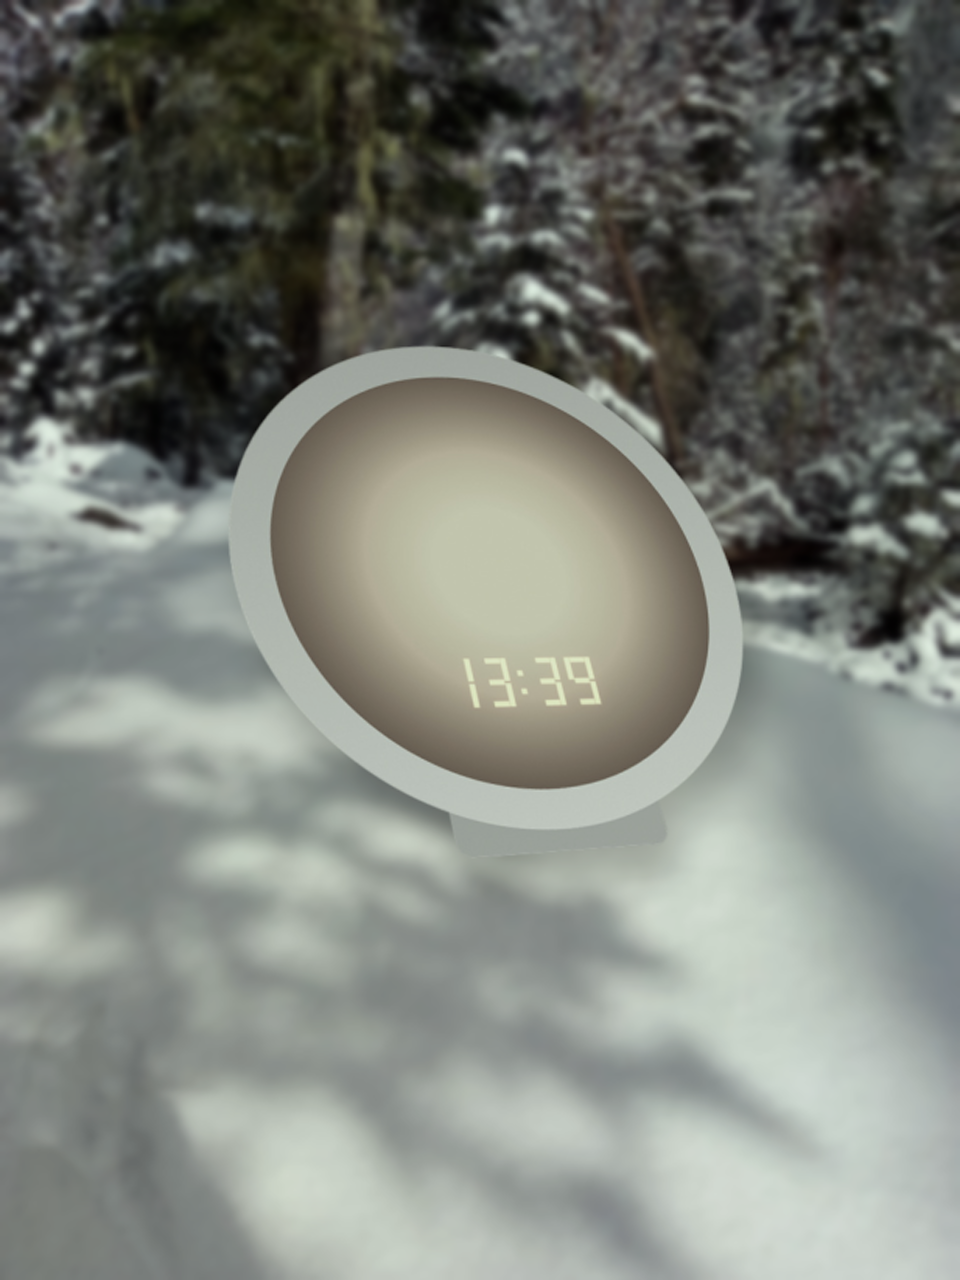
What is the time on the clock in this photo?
13:39
